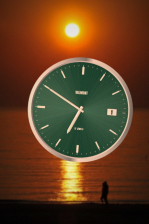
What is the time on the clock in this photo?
6:50
